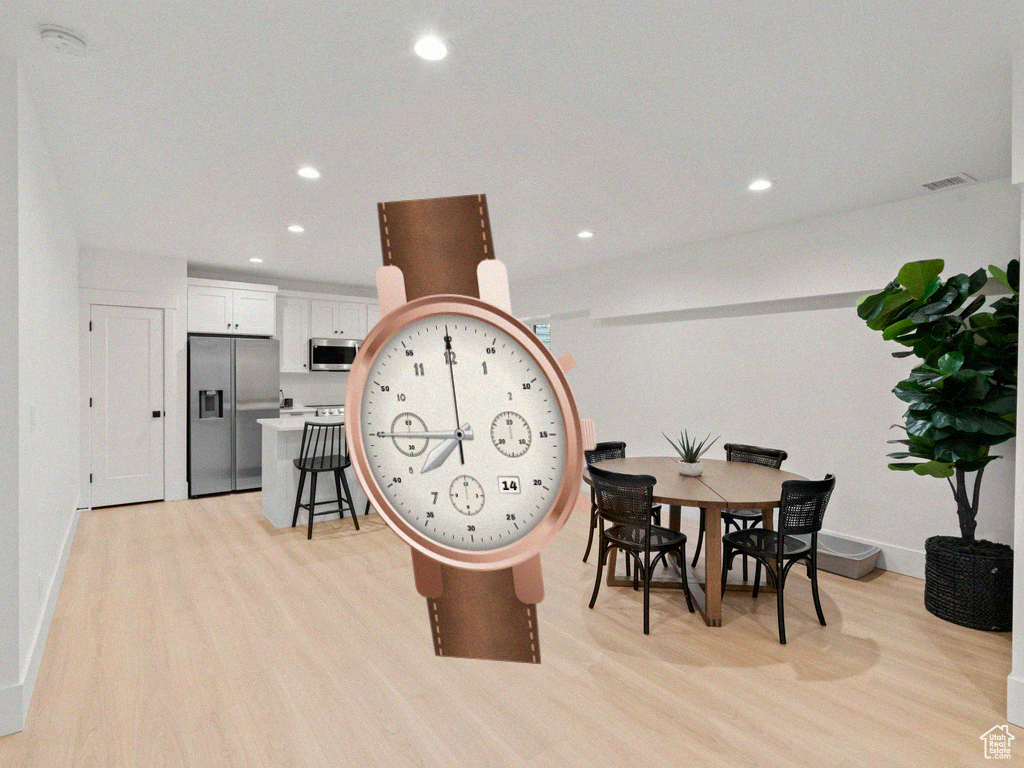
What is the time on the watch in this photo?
7:45
